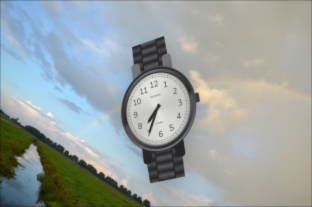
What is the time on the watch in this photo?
7:35
